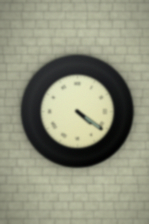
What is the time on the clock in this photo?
4:21
